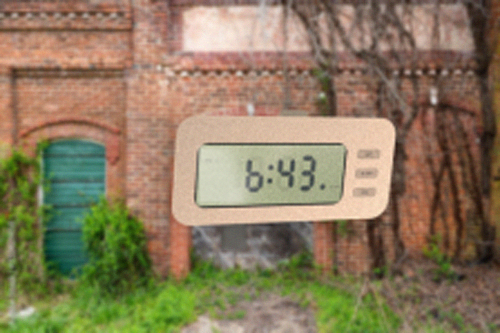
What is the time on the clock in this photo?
6:43
